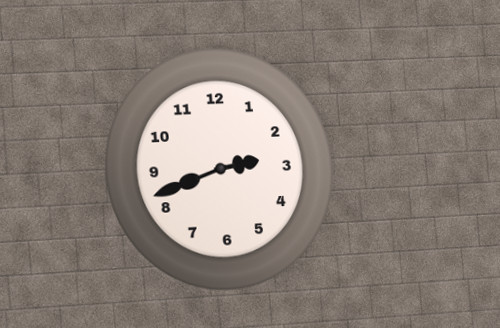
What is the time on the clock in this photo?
2:42
